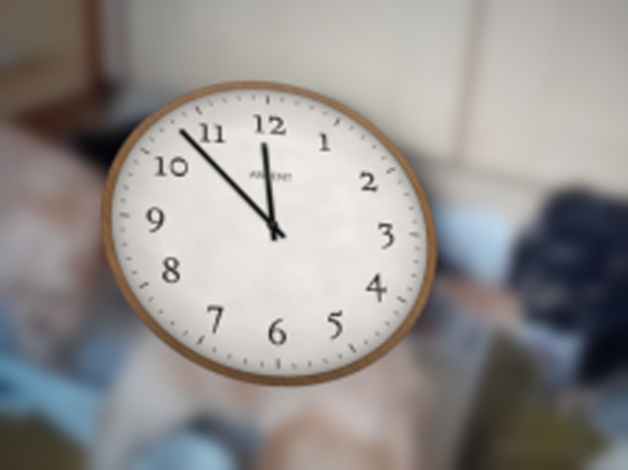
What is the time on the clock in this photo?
11:53
